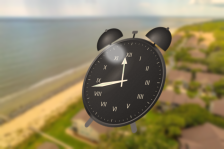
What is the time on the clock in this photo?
11:43
